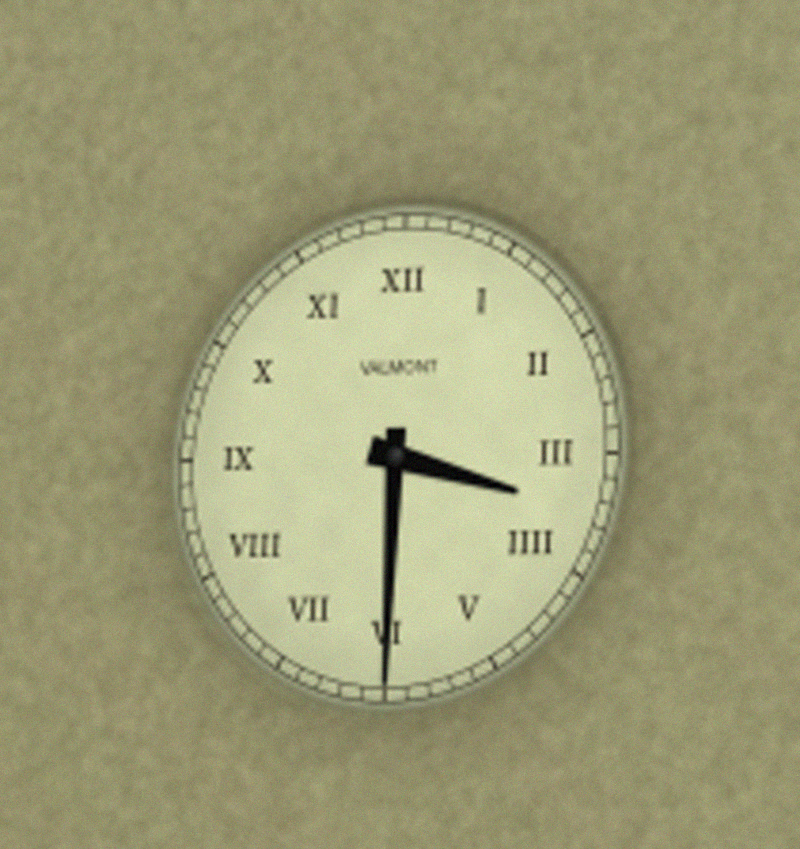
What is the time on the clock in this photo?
3:30
